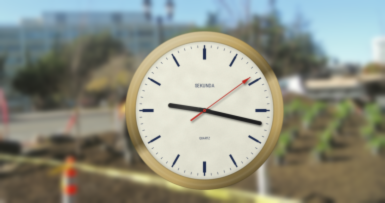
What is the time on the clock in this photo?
9:17:09
